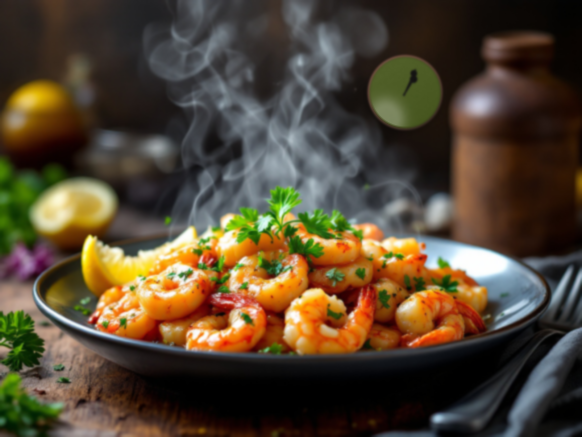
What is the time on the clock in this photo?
1:04
